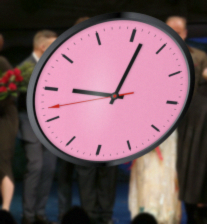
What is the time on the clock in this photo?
9:01:42
